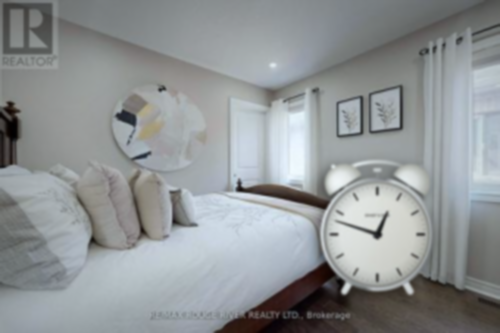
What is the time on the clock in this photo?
12:48
